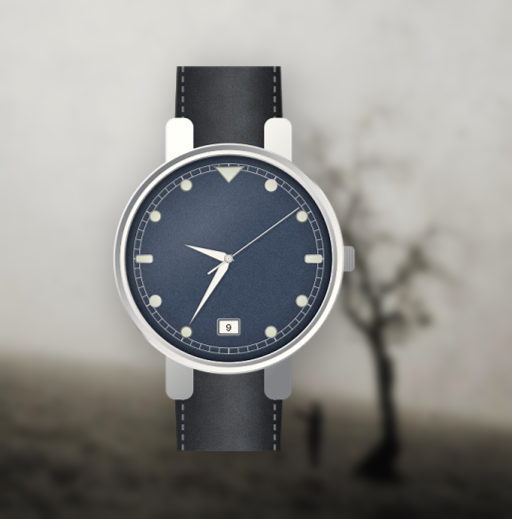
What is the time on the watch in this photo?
9:35:09
